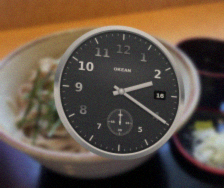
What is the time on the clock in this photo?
2:20
